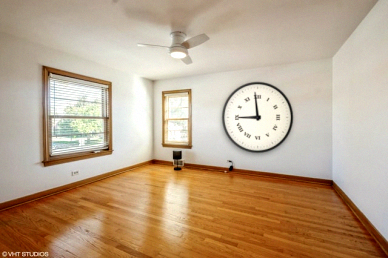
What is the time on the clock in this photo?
8:59
